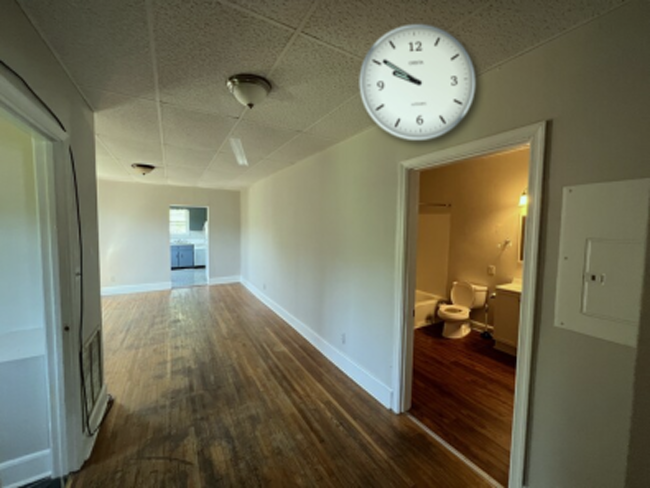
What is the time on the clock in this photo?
9:51
